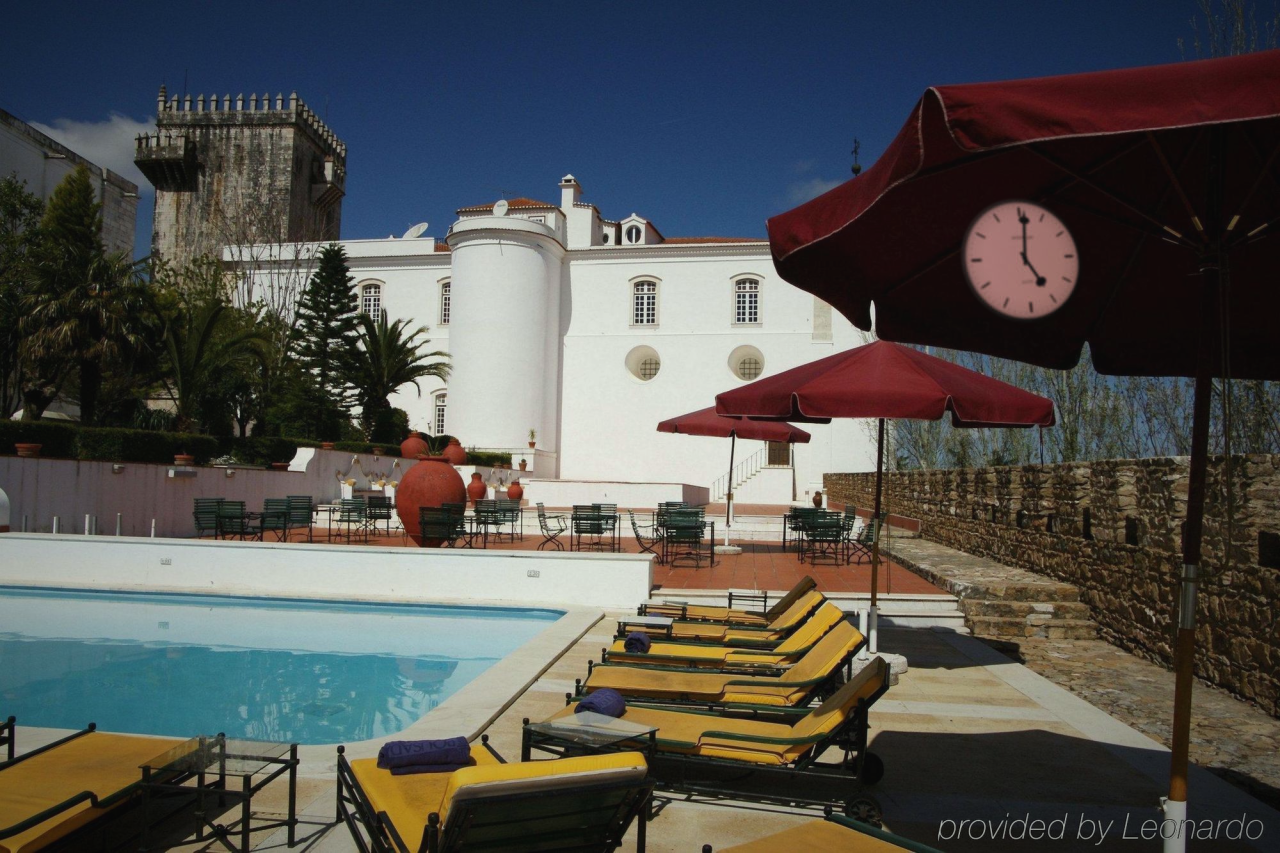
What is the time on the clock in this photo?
5:01
